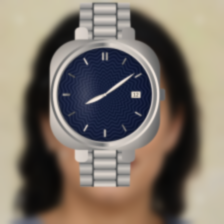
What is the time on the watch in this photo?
8:09
